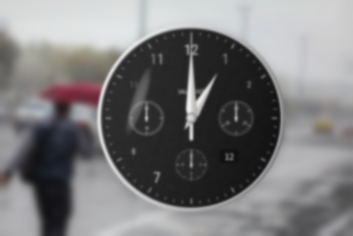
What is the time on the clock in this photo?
1:00
